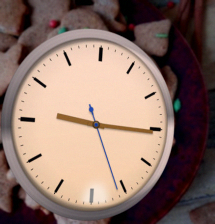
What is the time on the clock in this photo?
9:15:26
